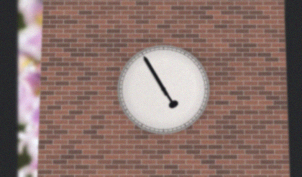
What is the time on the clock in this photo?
4:55
